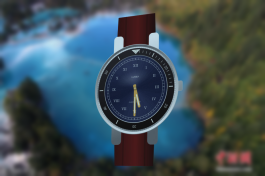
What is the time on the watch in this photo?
5:30
